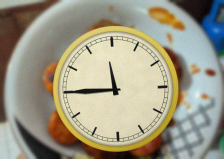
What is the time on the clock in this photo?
11:45
